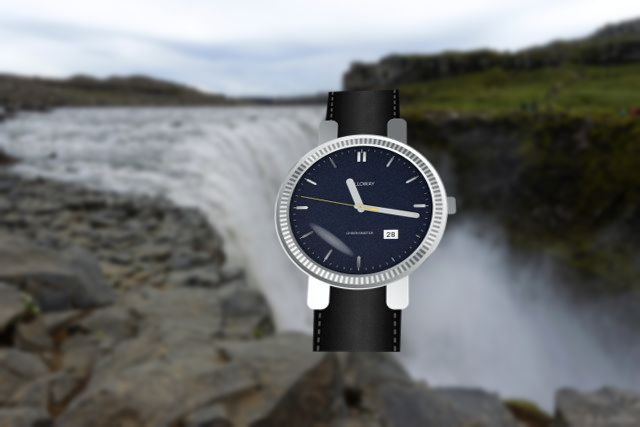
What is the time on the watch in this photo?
11:16:47
